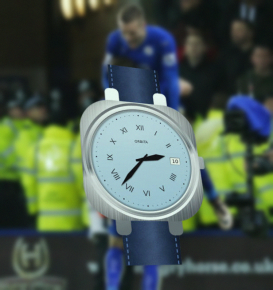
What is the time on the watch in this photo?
2:37
